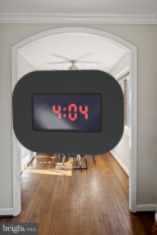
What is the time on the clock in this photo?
4:04
